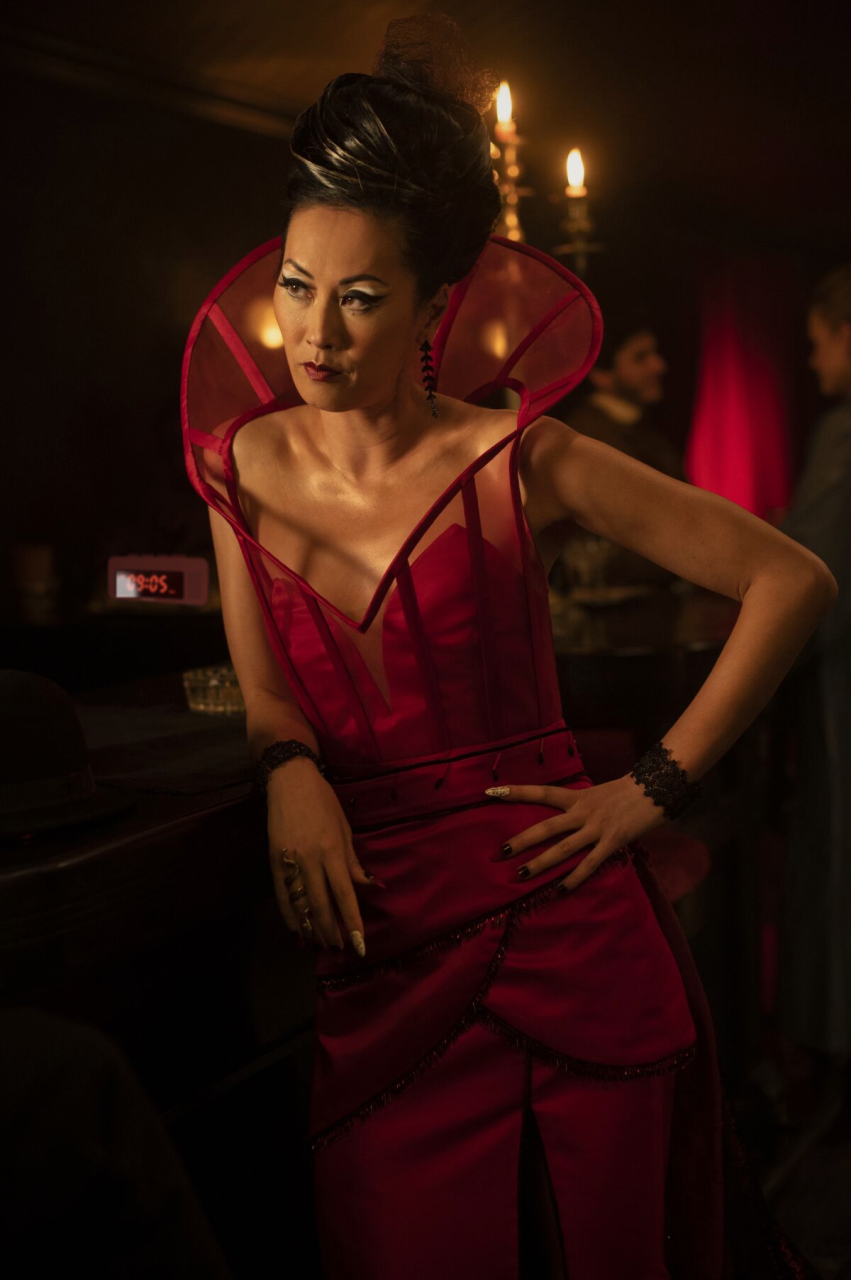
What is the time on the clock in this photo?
9:05
